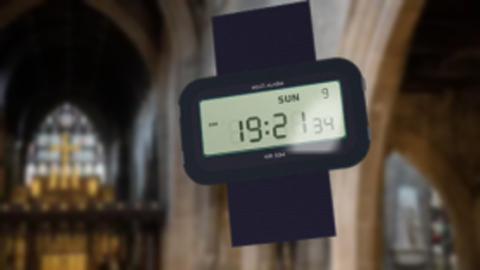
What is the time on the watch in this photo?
19:21:34
